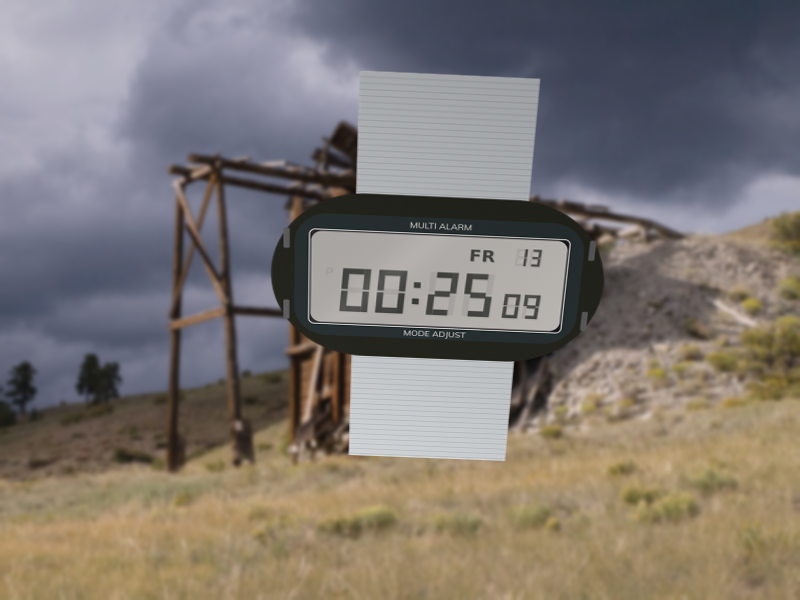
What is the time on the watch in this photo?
0:25:09
